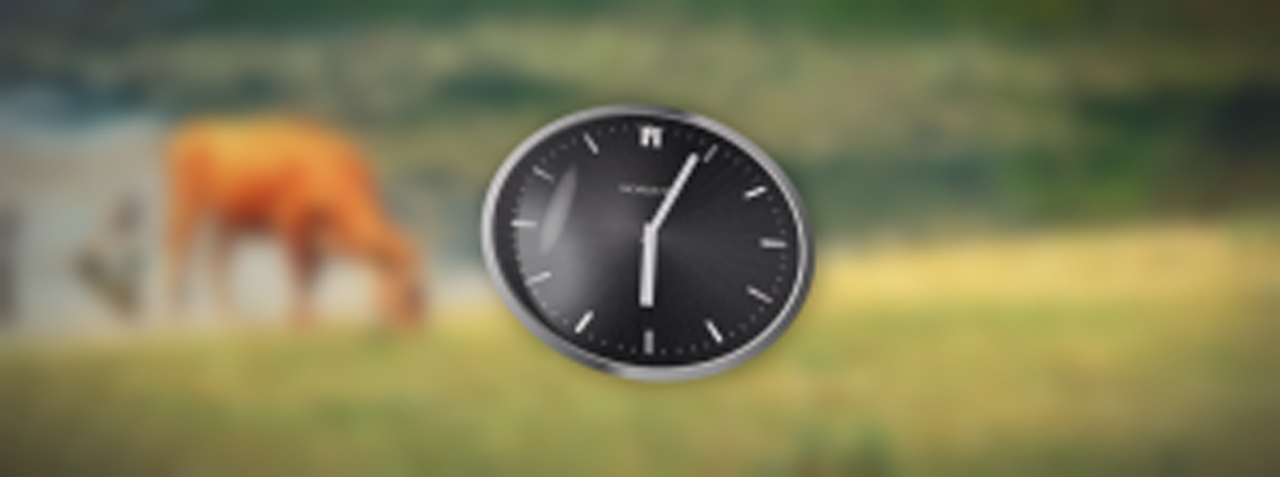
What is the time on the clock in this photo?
6:04
